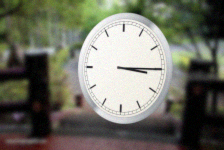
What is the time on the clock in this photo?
3:15
